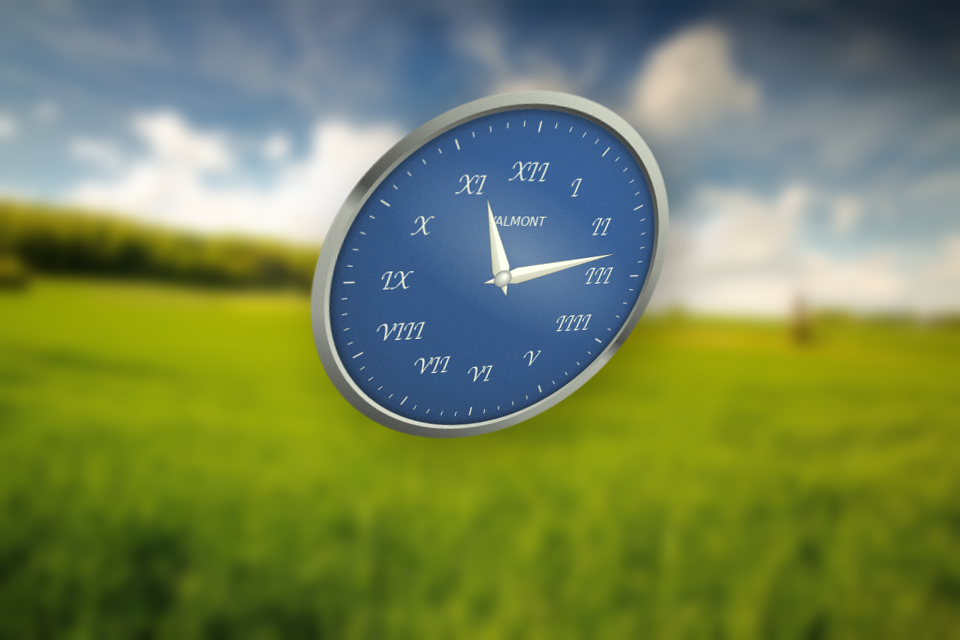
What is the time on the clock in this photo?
11:13
